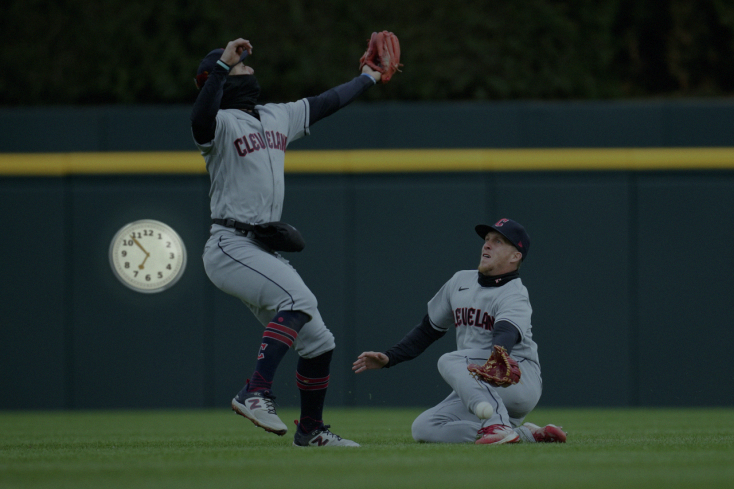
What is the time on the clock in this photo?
6:53
